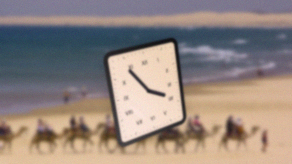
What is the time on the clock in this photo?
3:54
